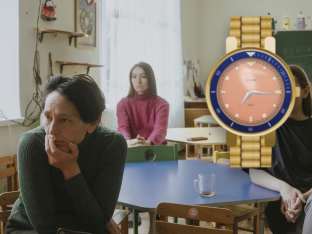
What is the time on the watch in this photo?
7:16
